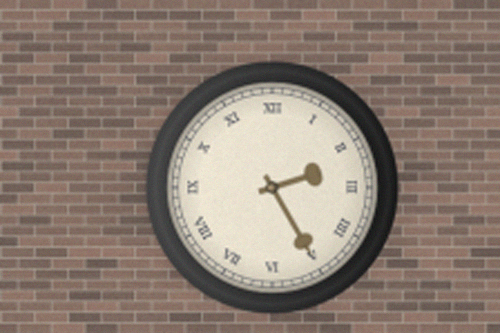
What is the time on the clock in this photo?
2:25
